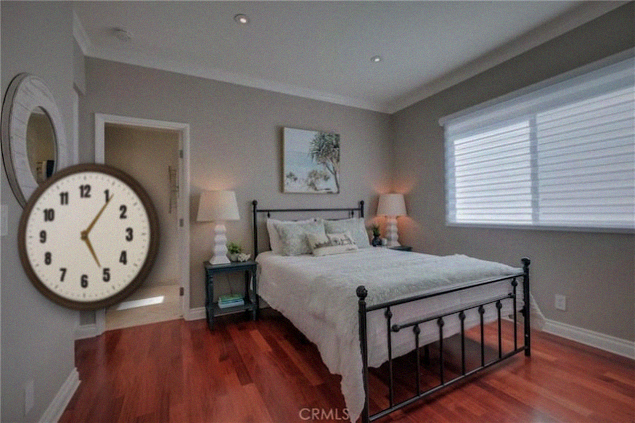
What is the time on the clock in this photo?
5:06
